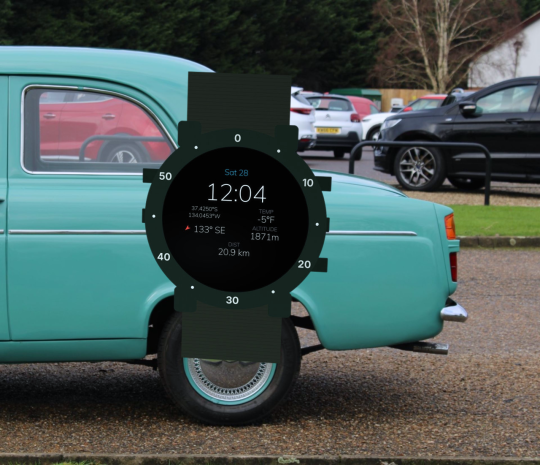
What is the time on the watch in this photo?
12:04
